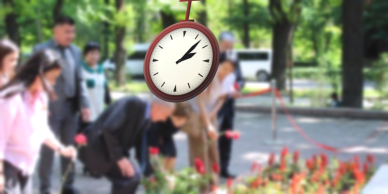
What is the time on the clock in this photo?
2:07
